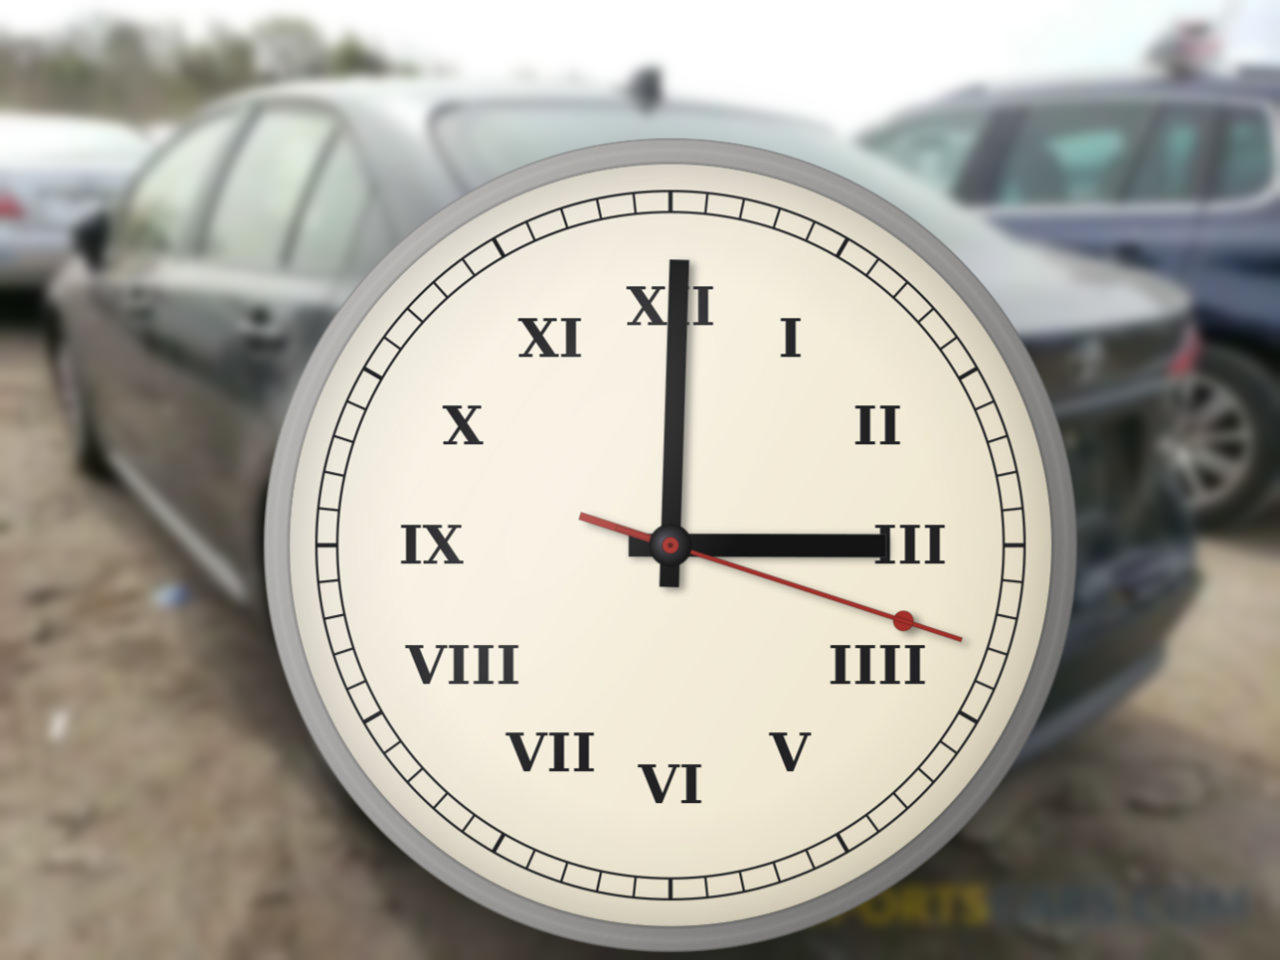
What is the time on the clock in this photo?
3:00:18
